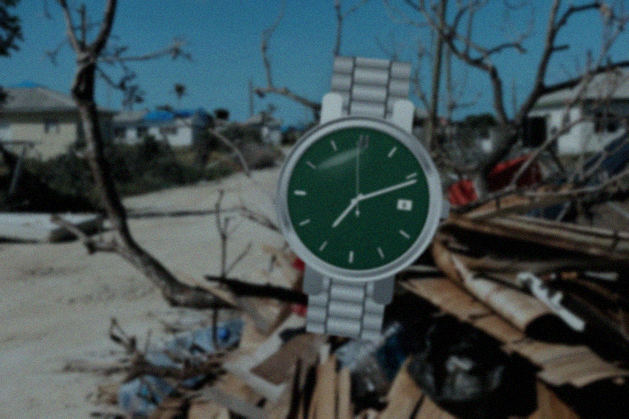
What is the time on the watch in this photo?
7:10:59
